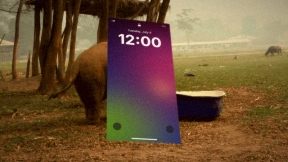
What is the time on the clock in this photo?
12:00
